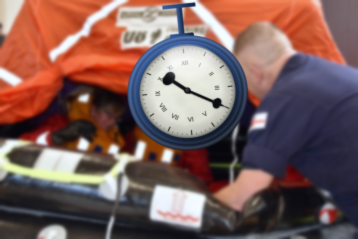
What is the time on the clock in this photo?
10:20
